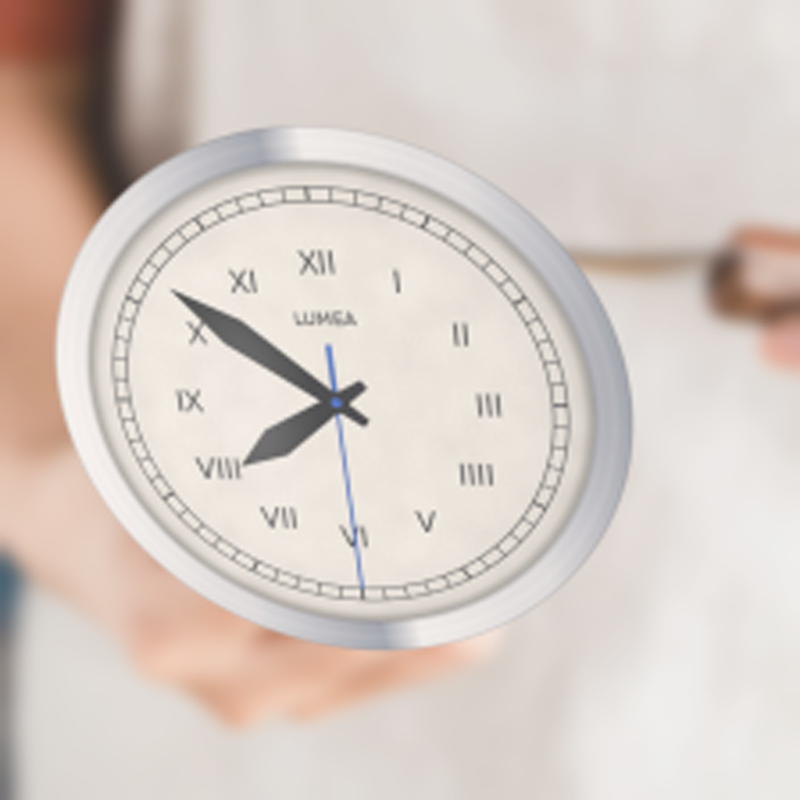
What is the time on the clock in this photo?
7:51:30
